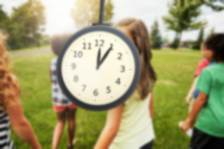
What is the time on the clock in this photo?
12:05
